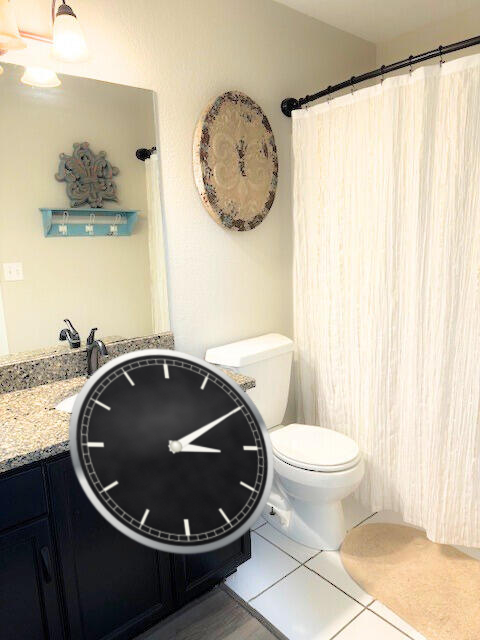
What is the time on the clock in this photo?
3:10
